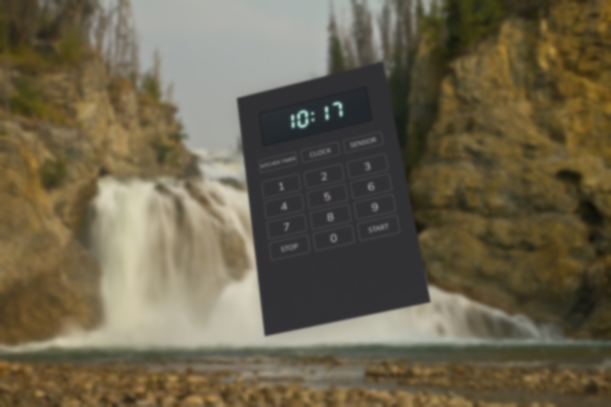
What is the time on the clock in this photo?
10:17
